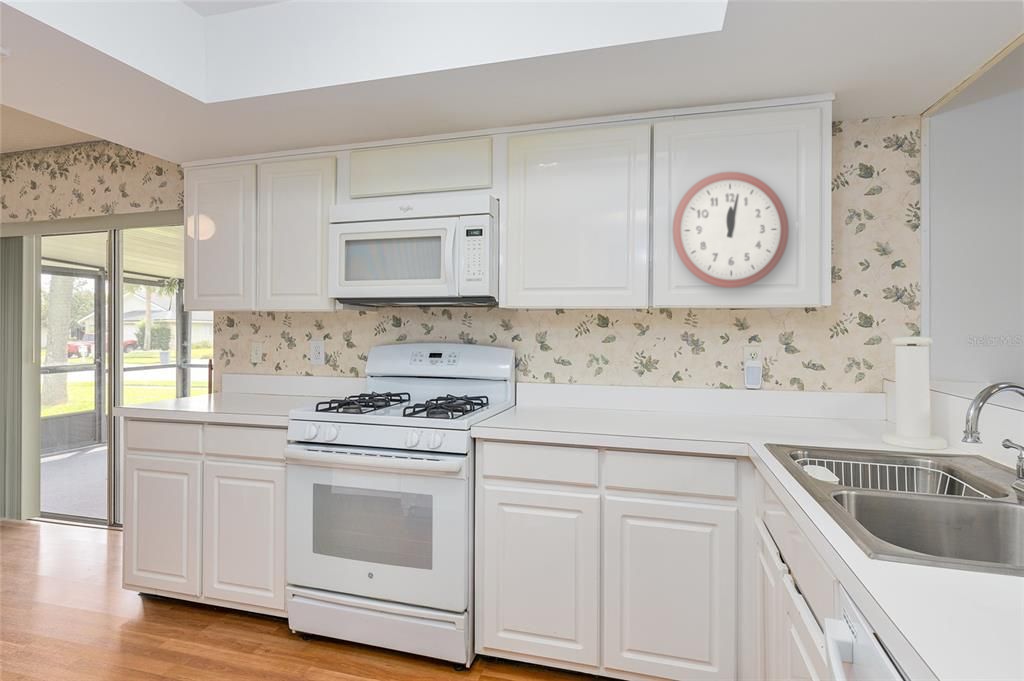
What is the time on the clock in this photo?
12:02
